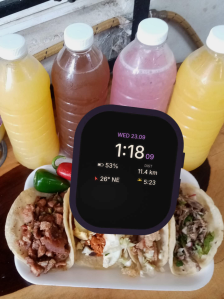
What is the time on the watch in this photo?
1:18
